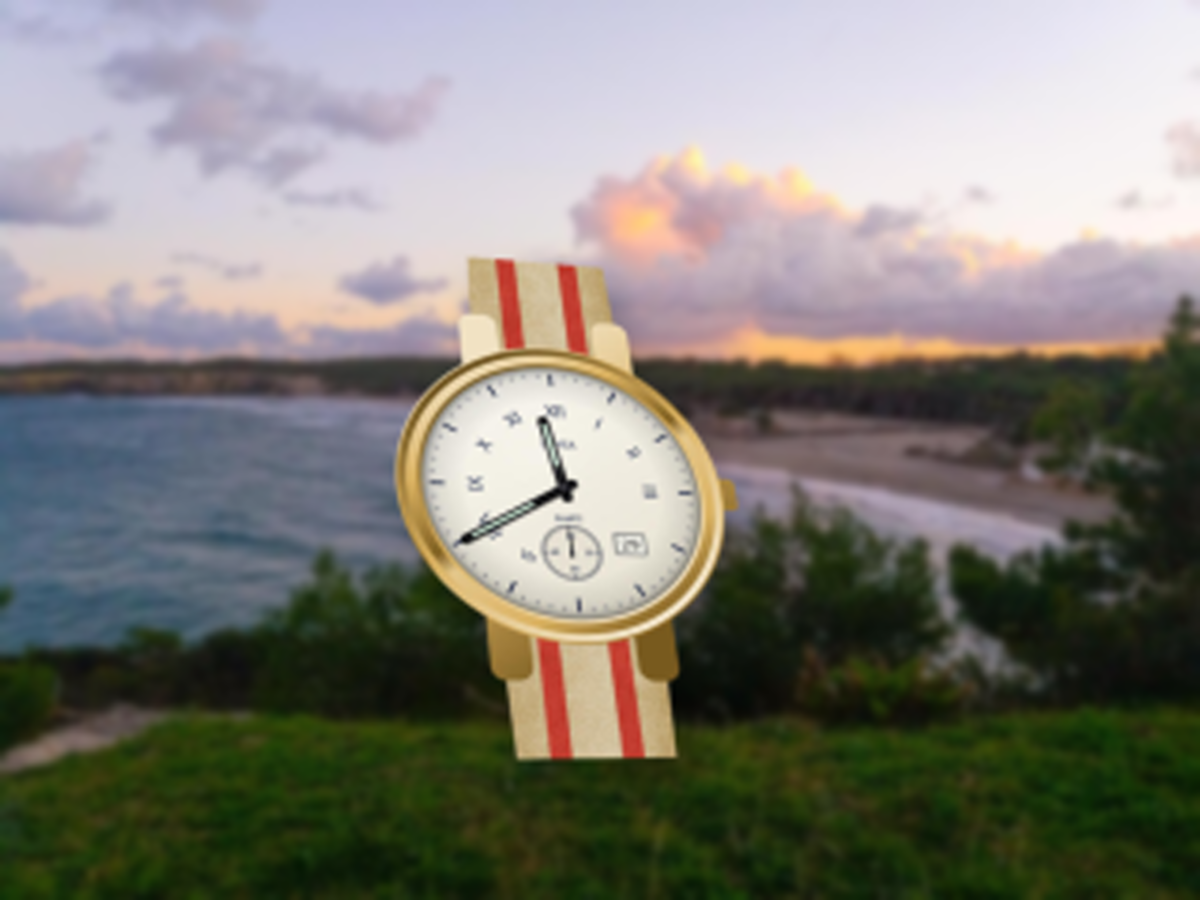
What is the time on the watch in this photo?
11:40
